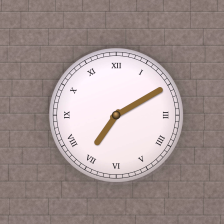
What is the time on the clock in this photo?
7:10
